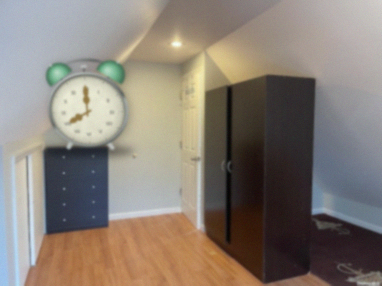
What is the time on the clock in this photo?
8:00
